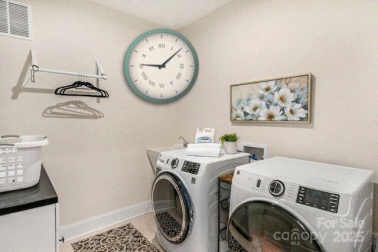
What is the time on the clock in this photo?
9:08
